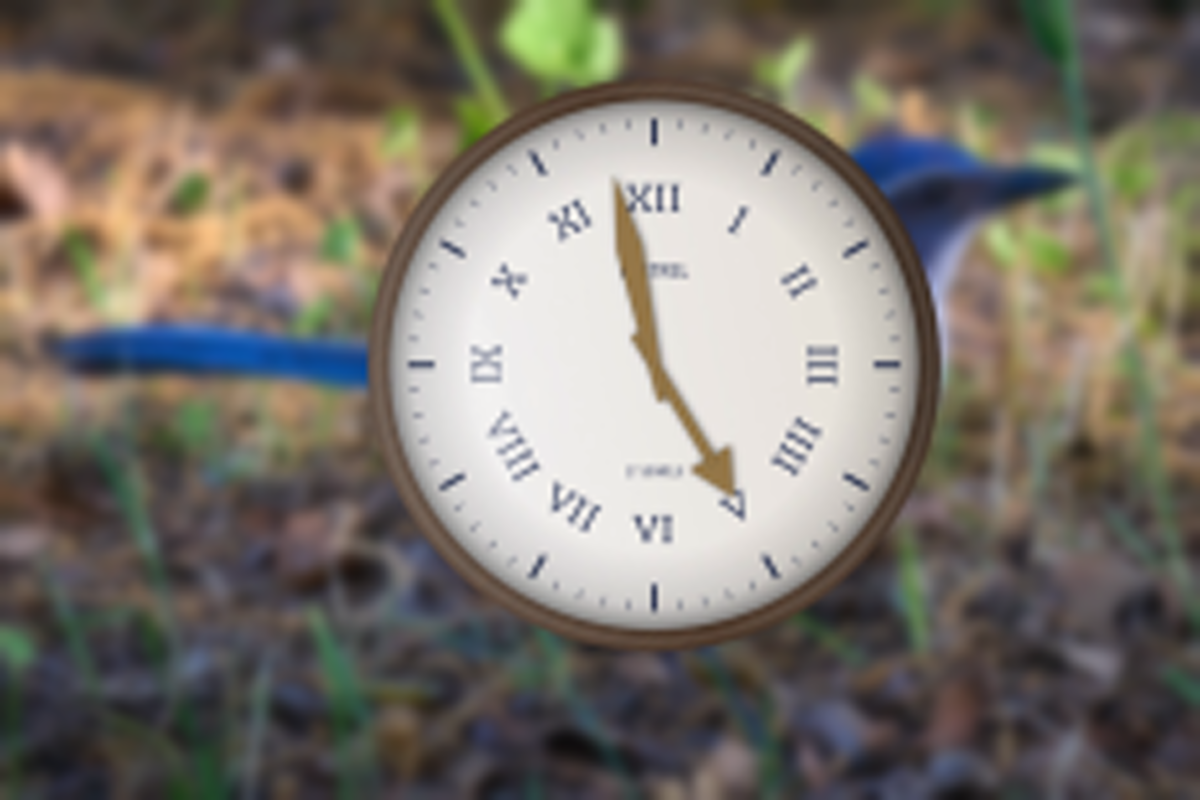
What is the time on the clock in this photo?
4:58
